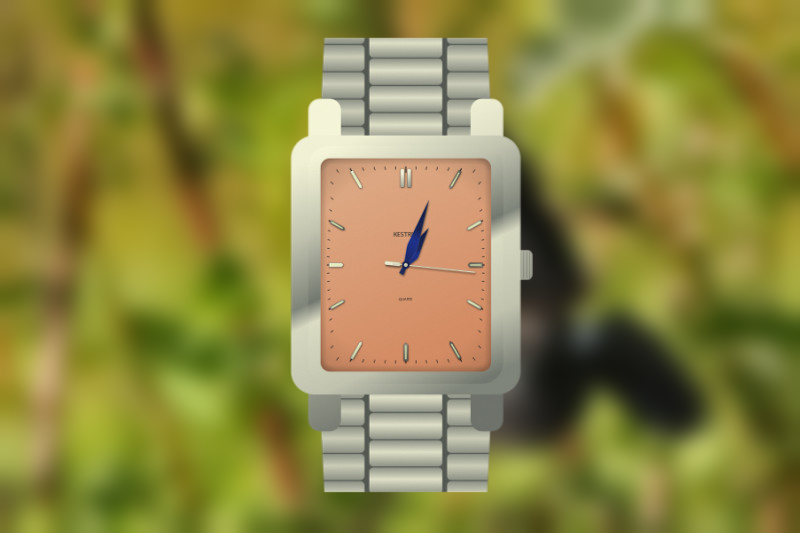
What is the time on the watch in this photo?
1:03:16
